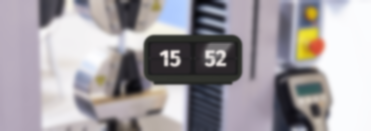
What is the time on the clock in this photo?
15:52
